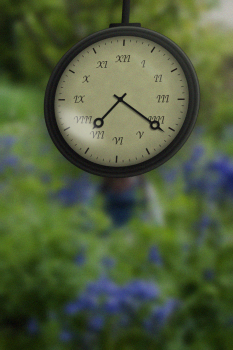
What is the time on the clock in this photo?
7:21
